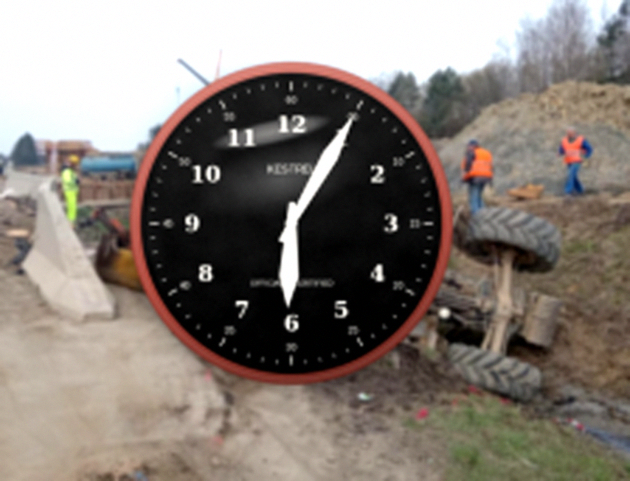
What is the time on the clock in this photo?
6:05
